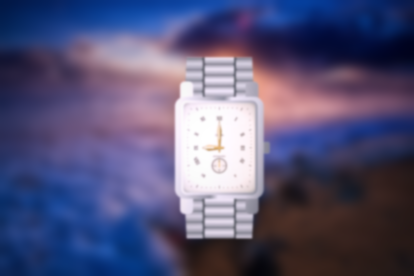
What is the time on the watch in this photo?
9:00
